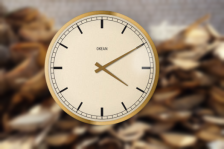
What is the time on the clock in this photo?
4:10
